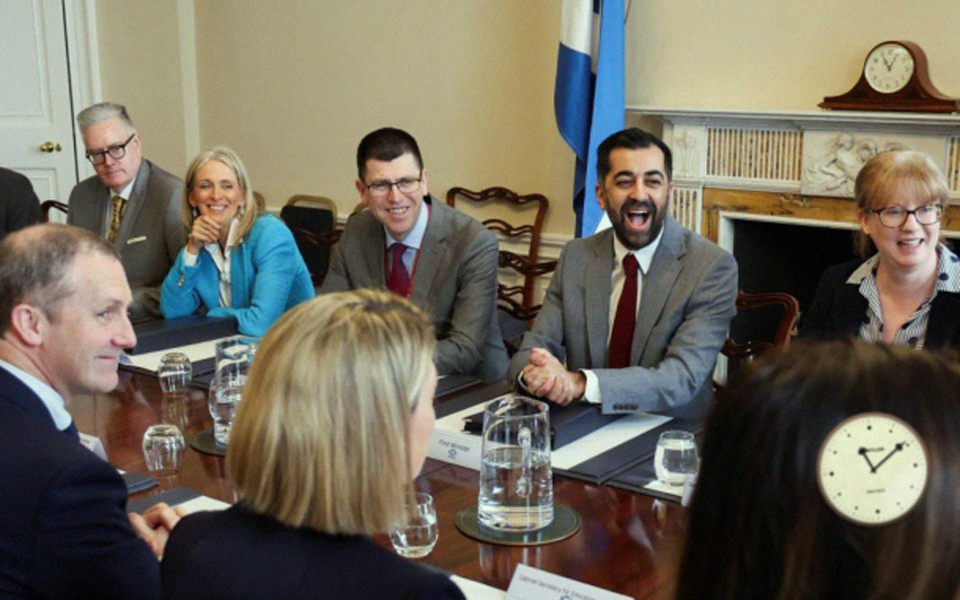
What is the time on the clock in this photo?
11:09
